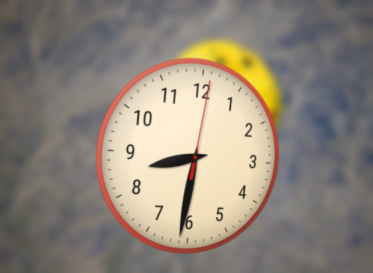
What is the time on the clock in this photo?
8:31:01
